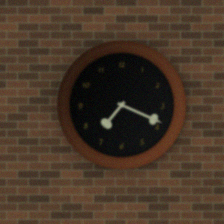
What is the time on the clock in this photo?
7:19
